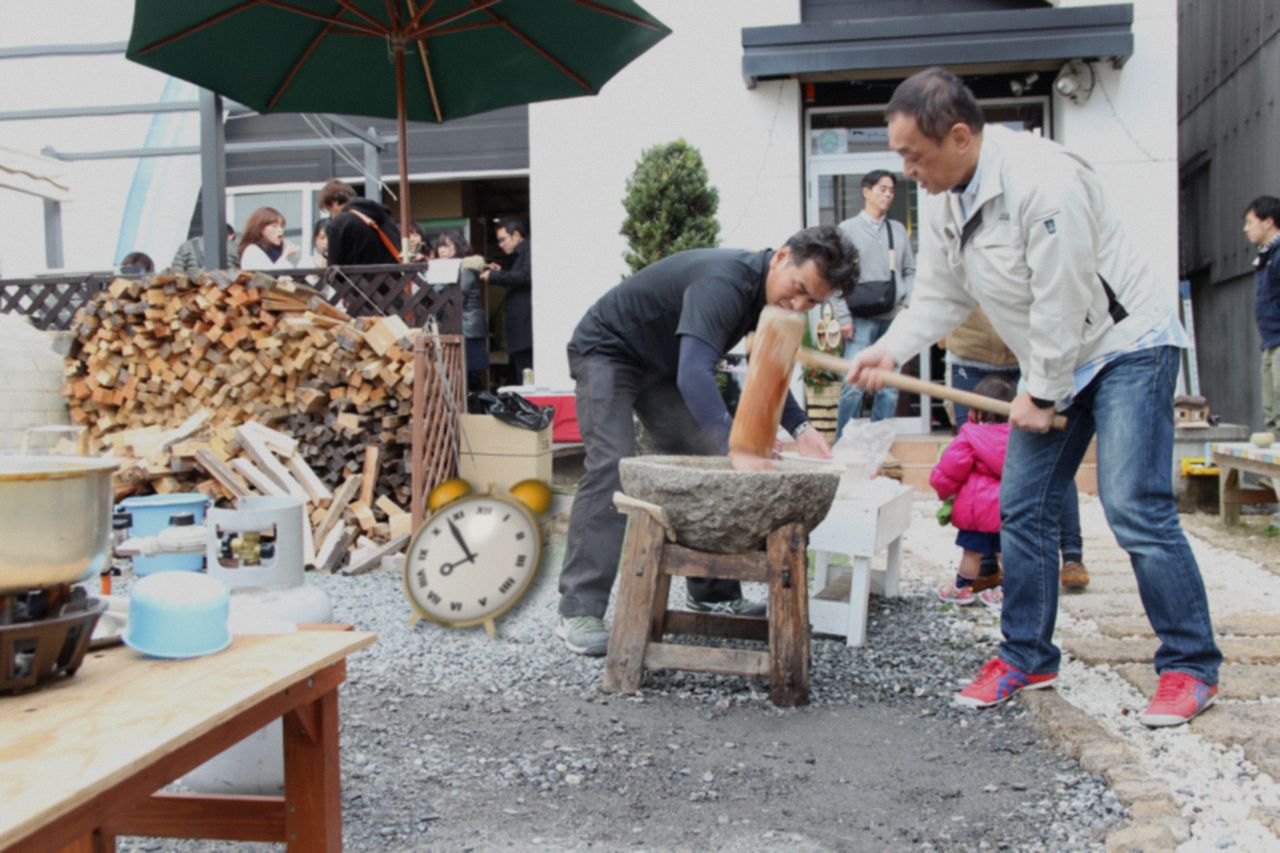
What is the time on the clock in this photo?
7:53
